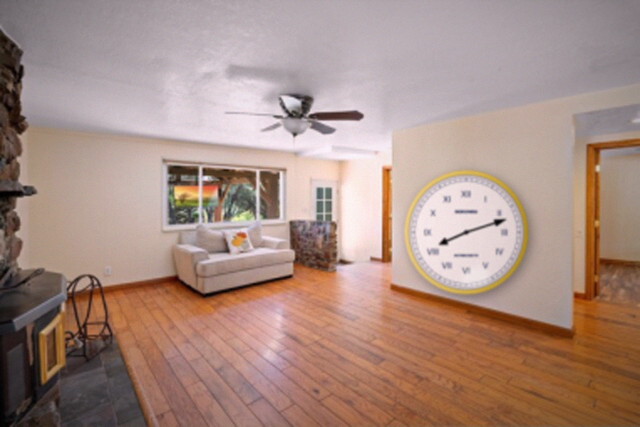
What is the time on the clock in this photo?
8:12
